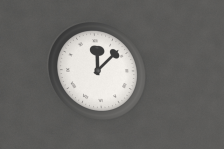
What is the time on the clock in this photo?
12:08
